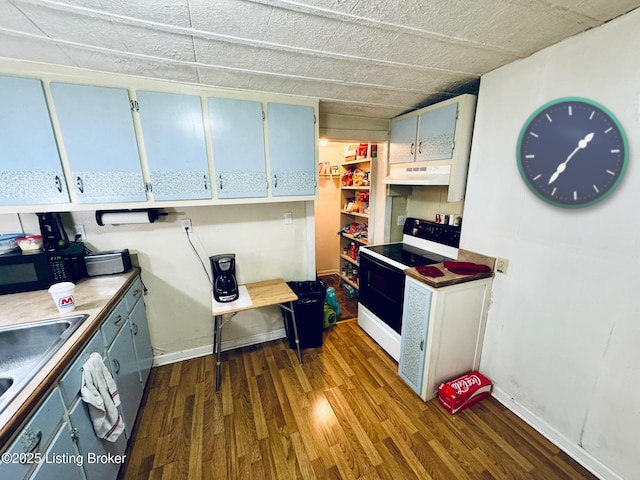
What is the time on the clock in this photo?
1:37
